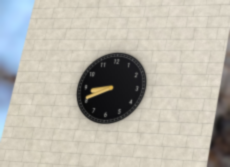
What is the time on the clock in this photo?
8:41
